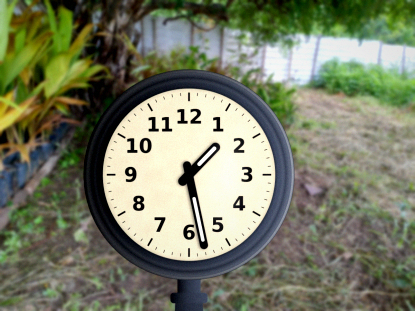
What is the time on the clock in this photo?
1:28
